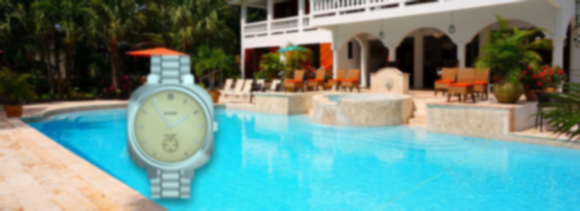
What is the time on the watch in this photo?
1:54
